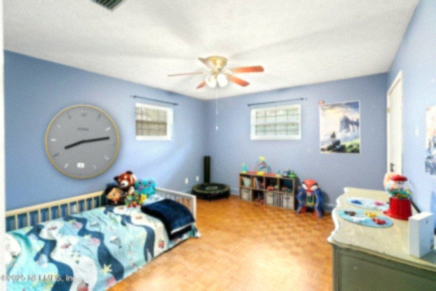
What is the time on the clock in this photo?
8:13
